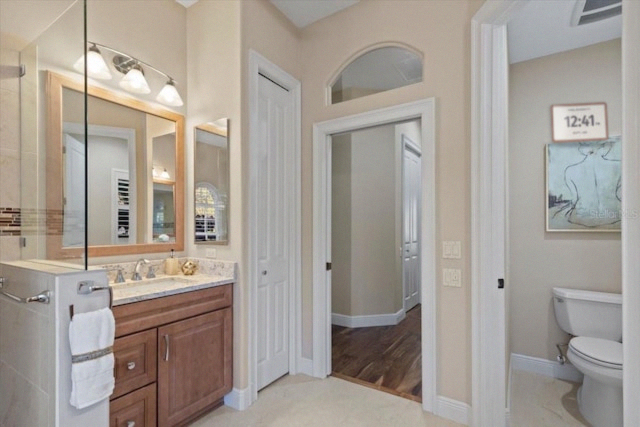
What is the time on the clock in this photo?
12:41
